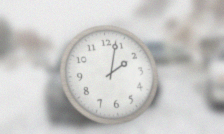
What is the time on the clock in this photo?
2:03
